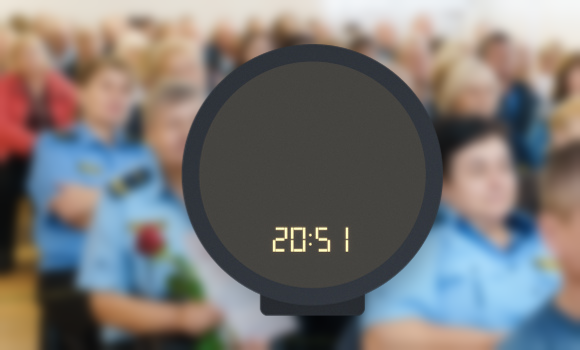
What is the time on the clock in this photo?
20:51
